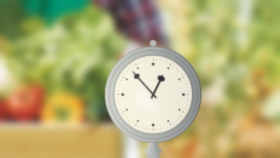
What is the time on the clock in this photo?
12:53
